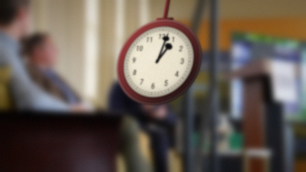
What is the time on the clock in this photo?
1:02
